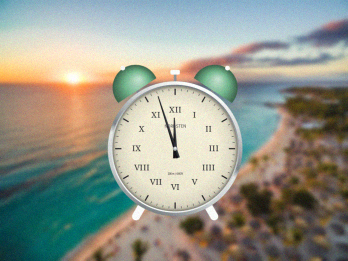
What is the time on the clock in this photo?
11:57
